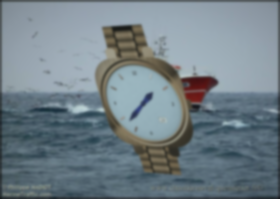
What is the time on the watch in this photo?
1:38
